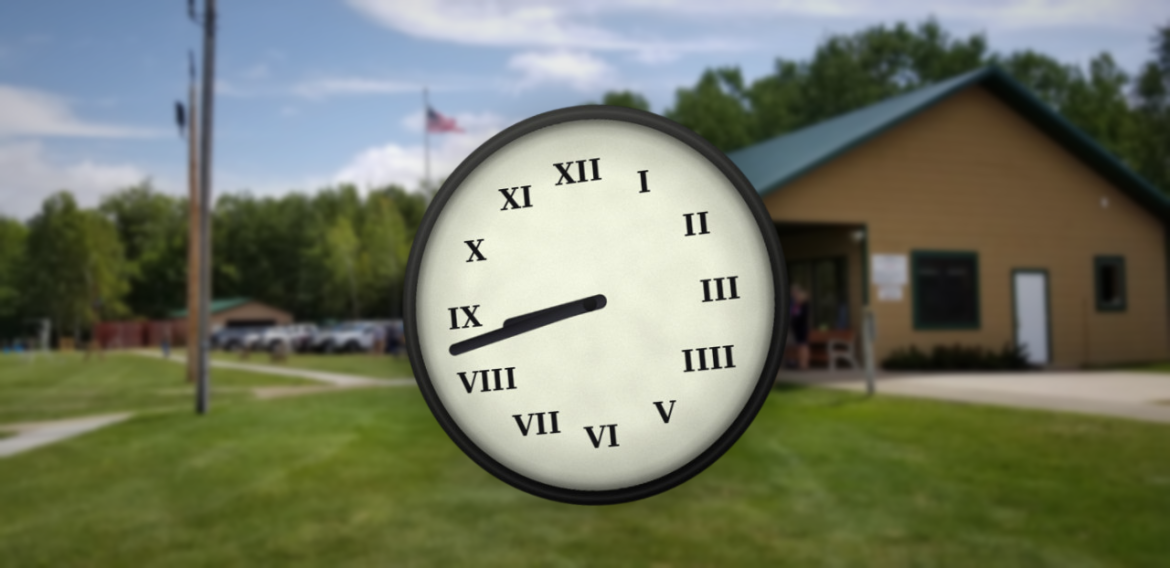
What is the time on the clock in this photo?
8:43
